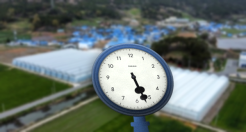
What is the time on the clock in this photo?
5:27
